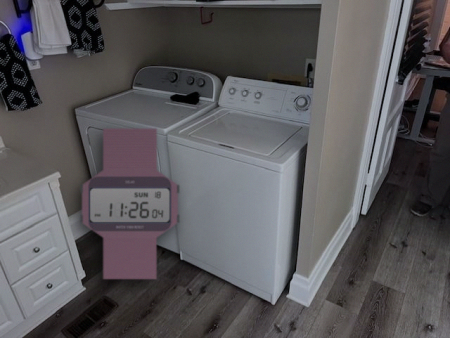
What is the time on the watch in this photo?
11:26
